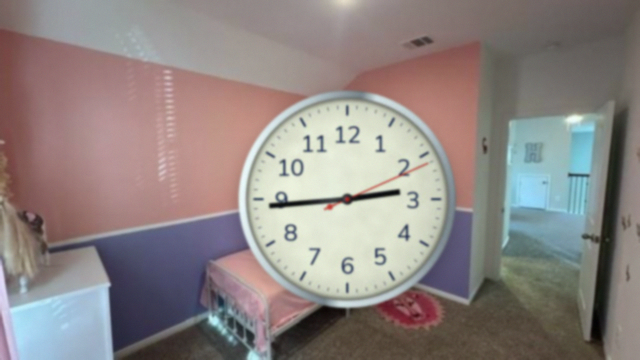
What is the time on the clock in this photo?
2:44:11
